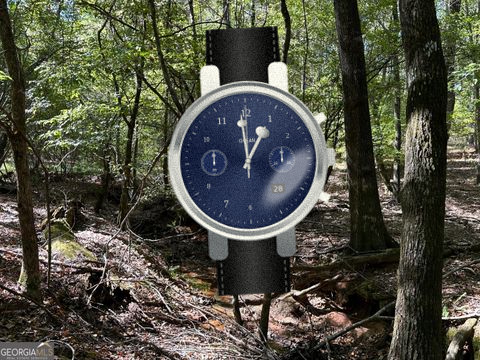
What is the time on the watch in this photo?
12:59
